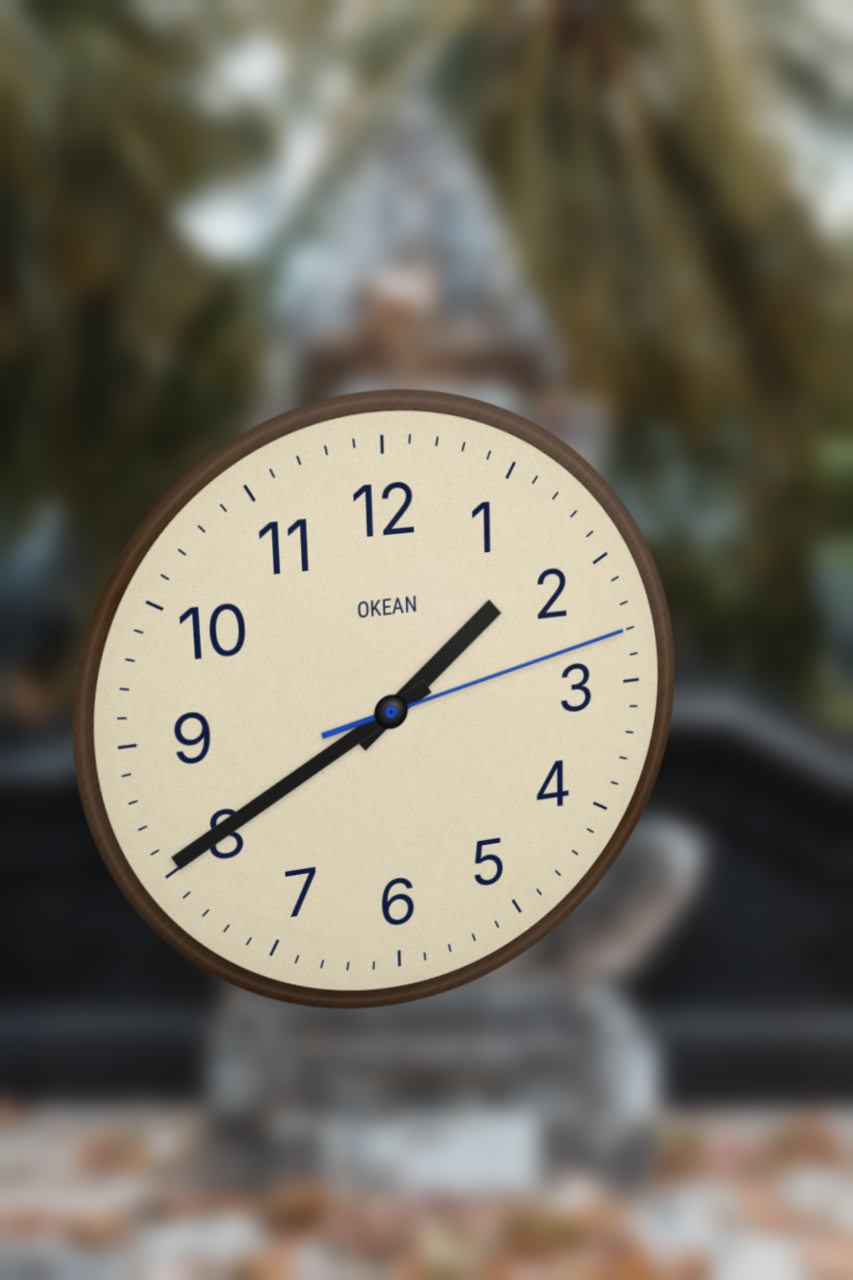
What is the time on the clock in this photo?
1:40:13
